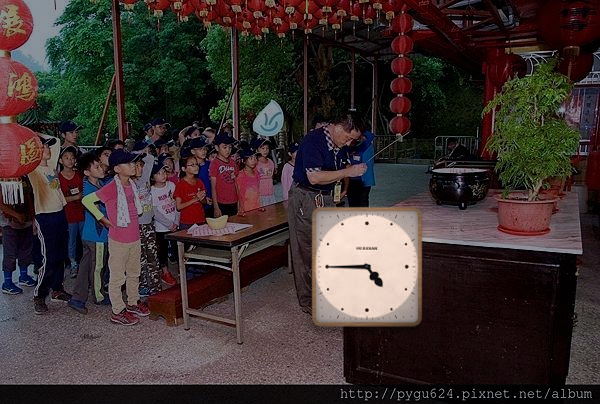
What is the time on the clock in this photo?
4:45
